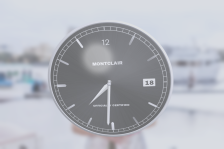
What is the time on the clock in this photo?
7:31
